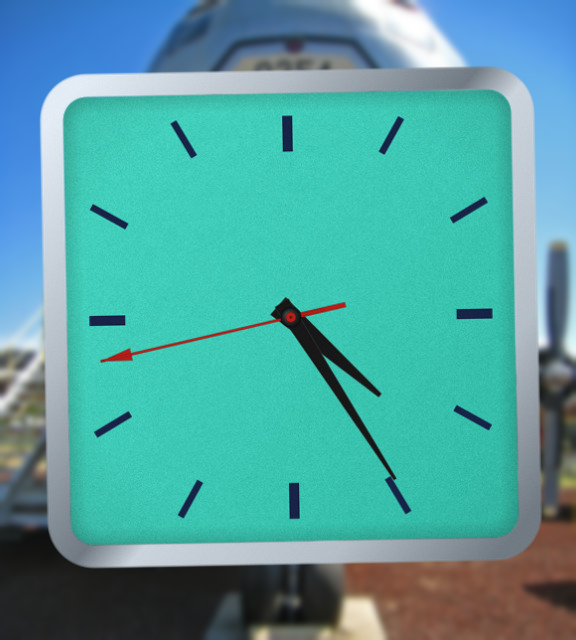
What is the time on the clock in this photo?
4:24:43
